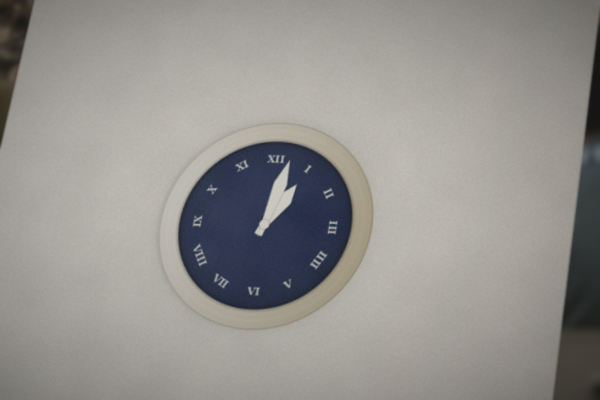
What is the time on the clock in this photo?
1:02
